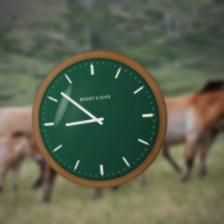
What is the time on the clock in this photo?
8:52
